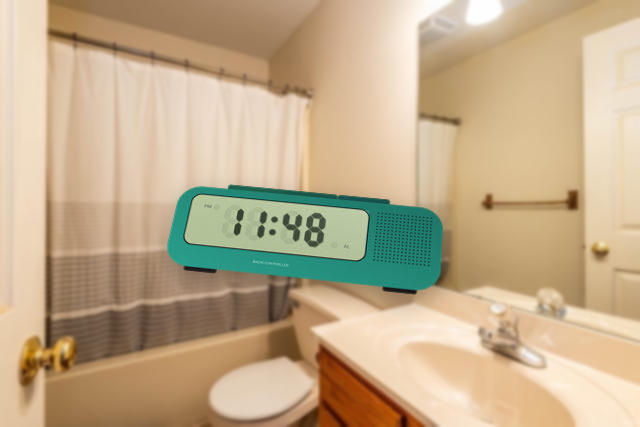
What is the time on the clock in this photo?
11:48
